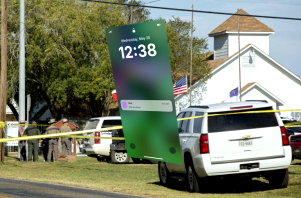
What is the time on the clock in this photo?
12:38
